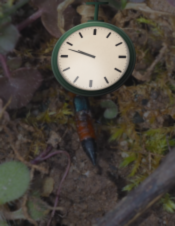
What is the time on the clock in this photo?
9:48
